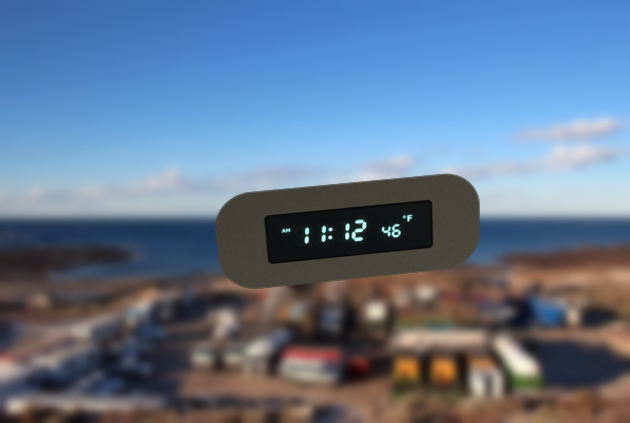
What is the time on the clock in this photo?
11:12
